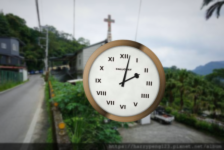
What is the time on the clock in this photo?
2:02
